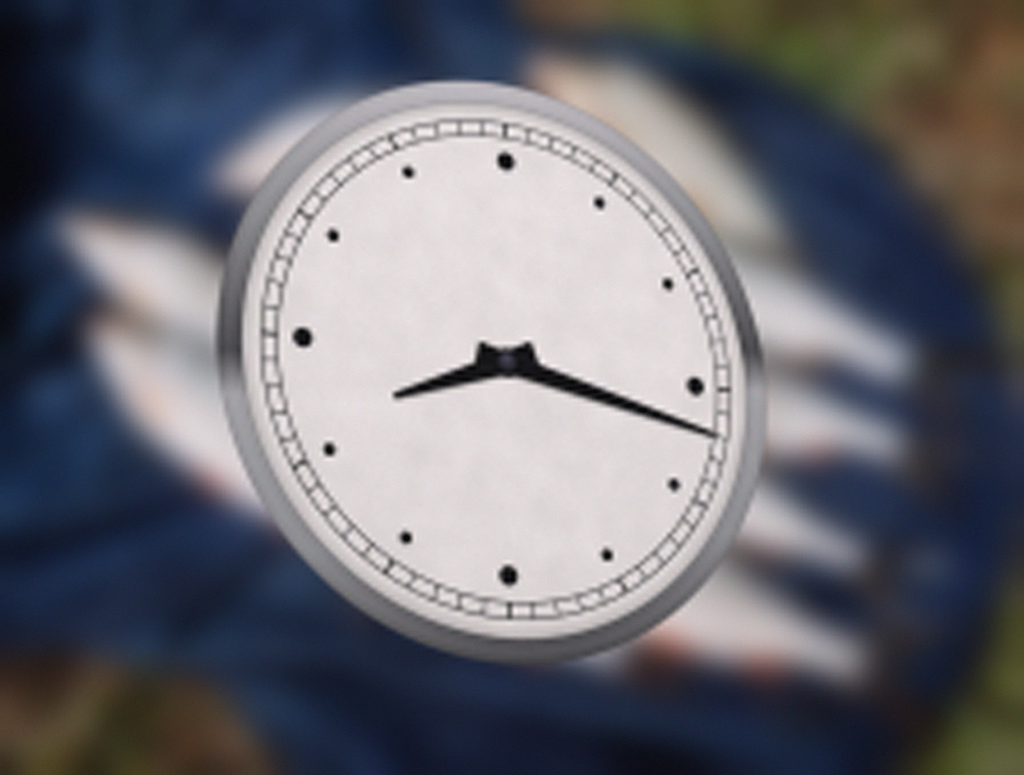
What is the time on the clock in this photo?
8:17
